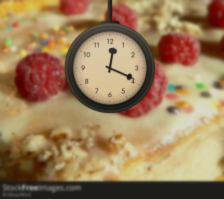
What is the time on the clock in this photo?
12:19
